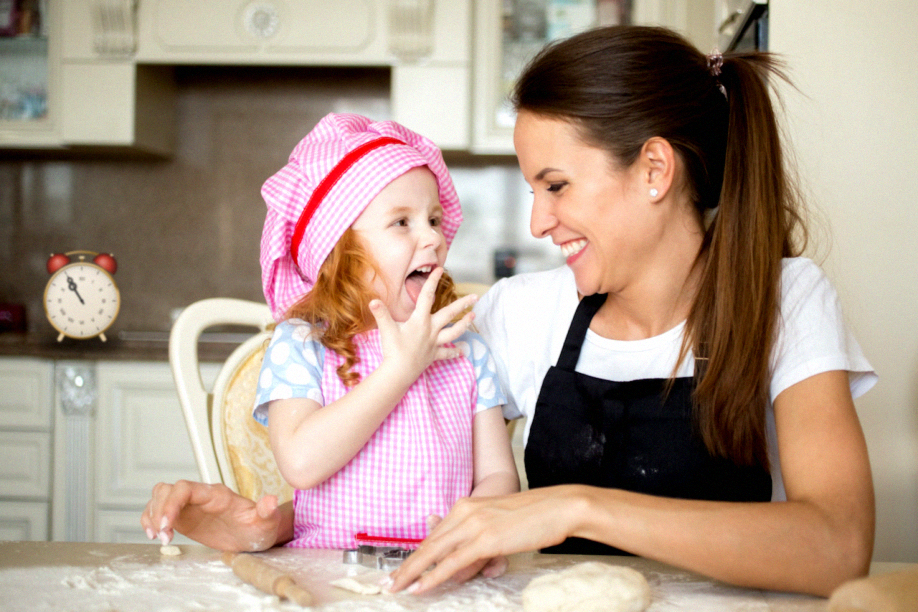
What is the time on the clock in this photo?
10:55
